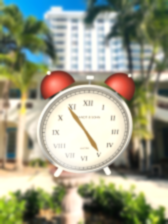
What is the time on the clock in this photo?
4:54
